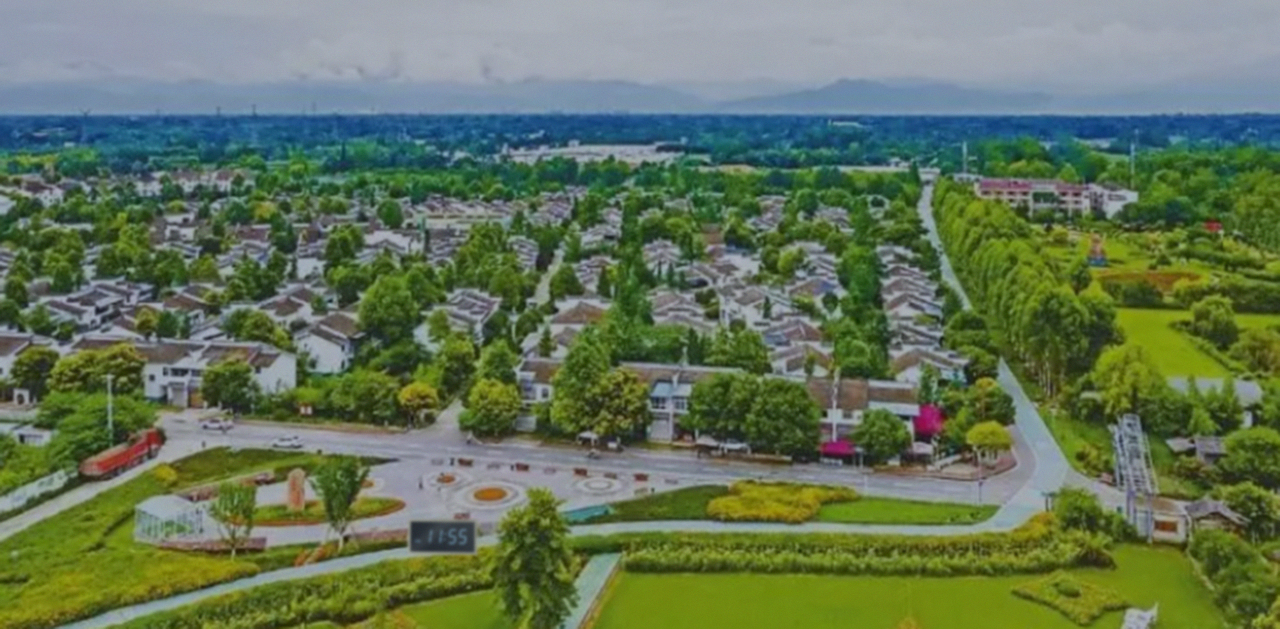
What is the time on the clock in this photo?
11:55
